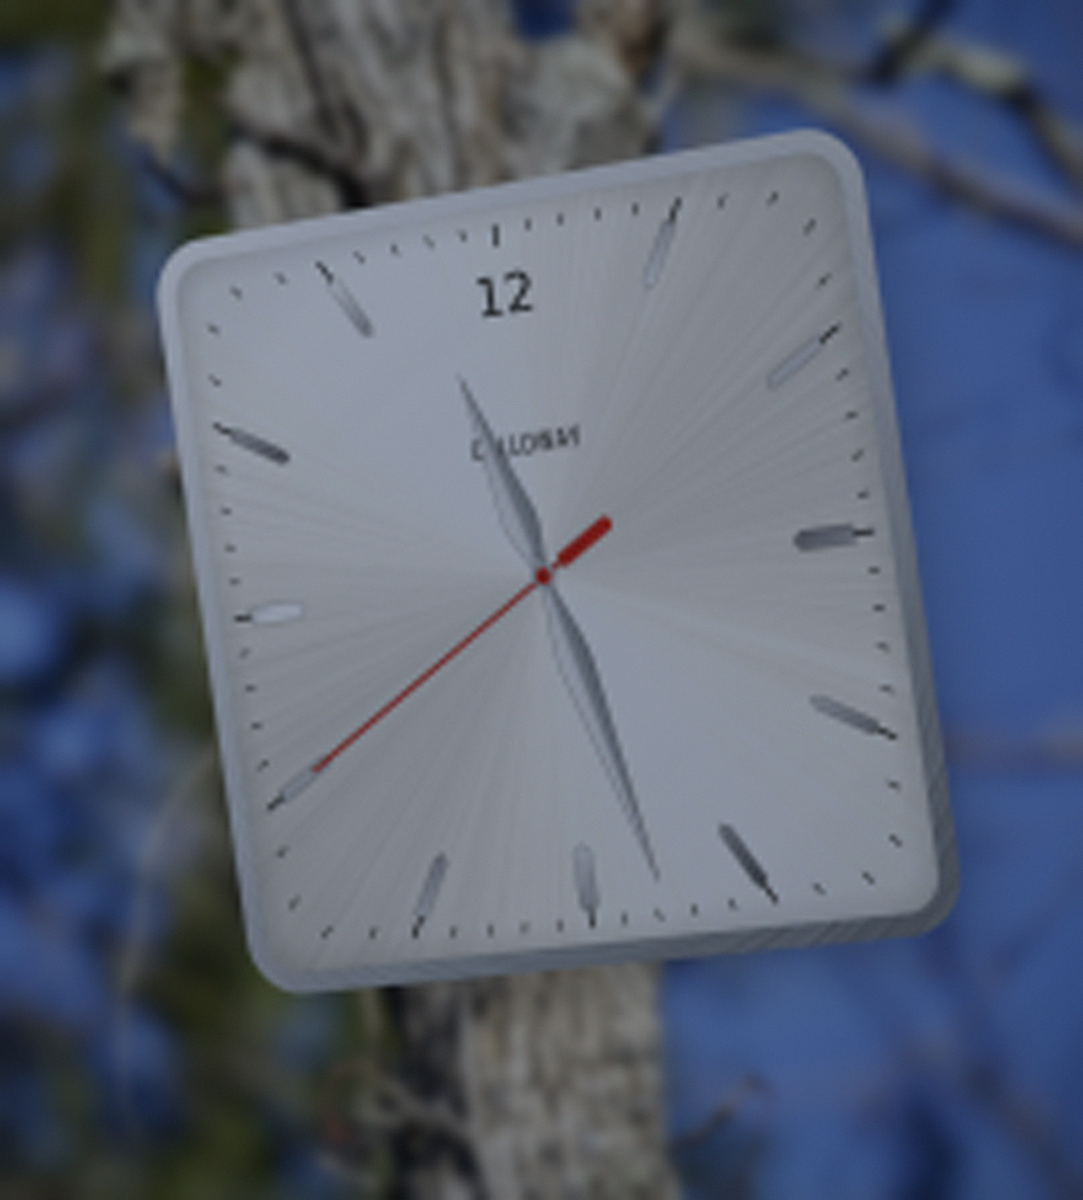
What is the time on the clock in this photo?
11:27:40
